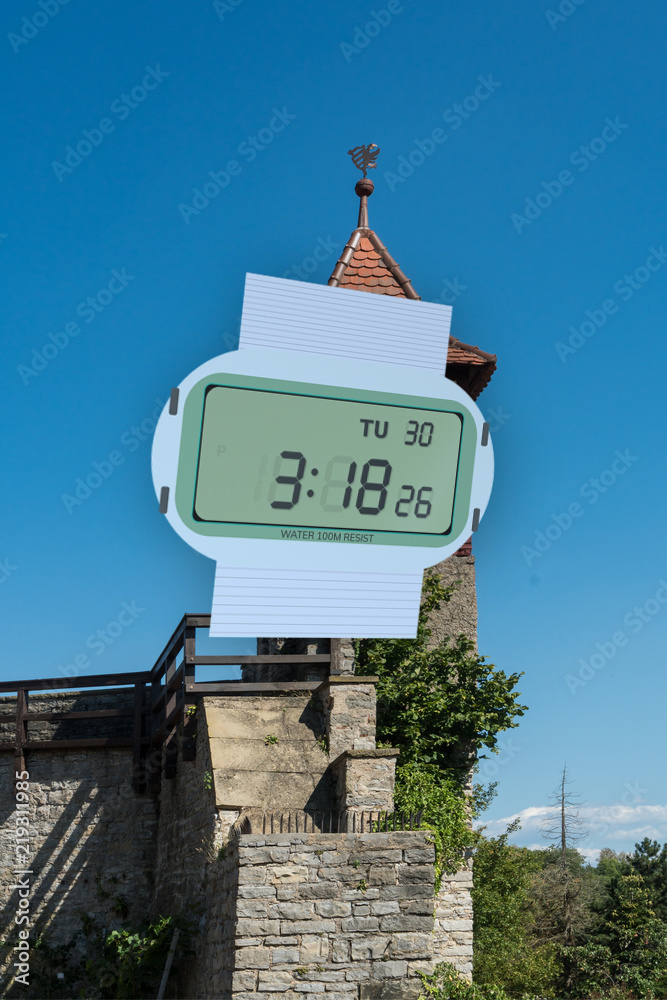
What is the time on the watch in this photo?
3:18:26
